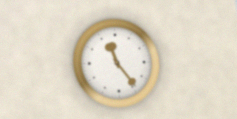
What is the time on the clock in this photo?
11:24
